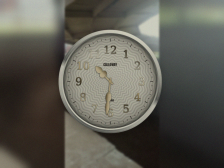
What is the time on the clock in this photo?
10:31
